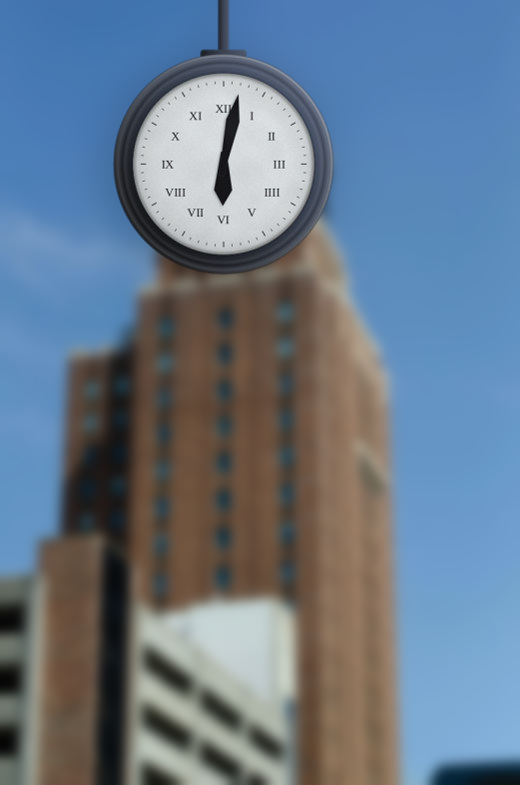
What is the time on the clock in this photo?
6:02
